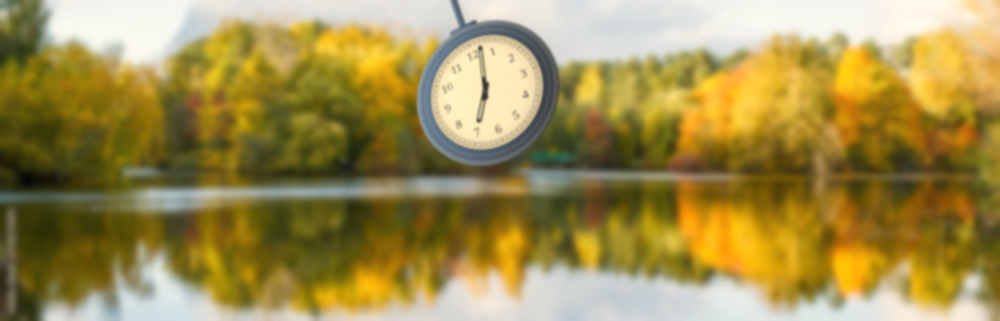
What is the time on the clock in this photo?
7:02
